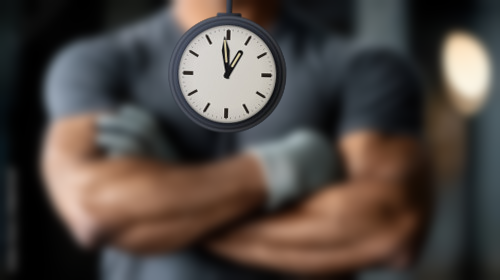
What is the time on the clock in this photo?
12:59
